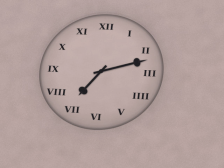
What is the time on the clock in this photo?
7:12
